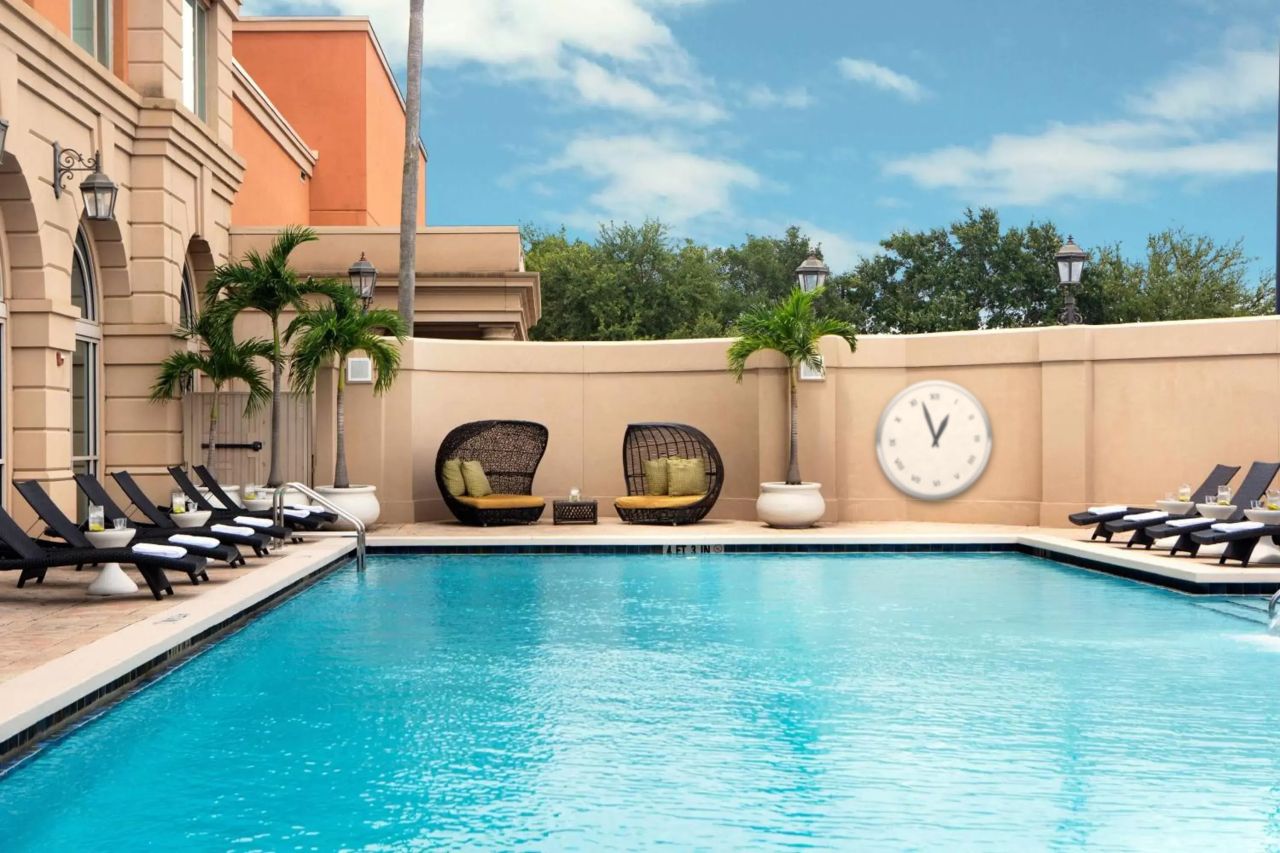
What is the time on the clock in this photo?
12:57
